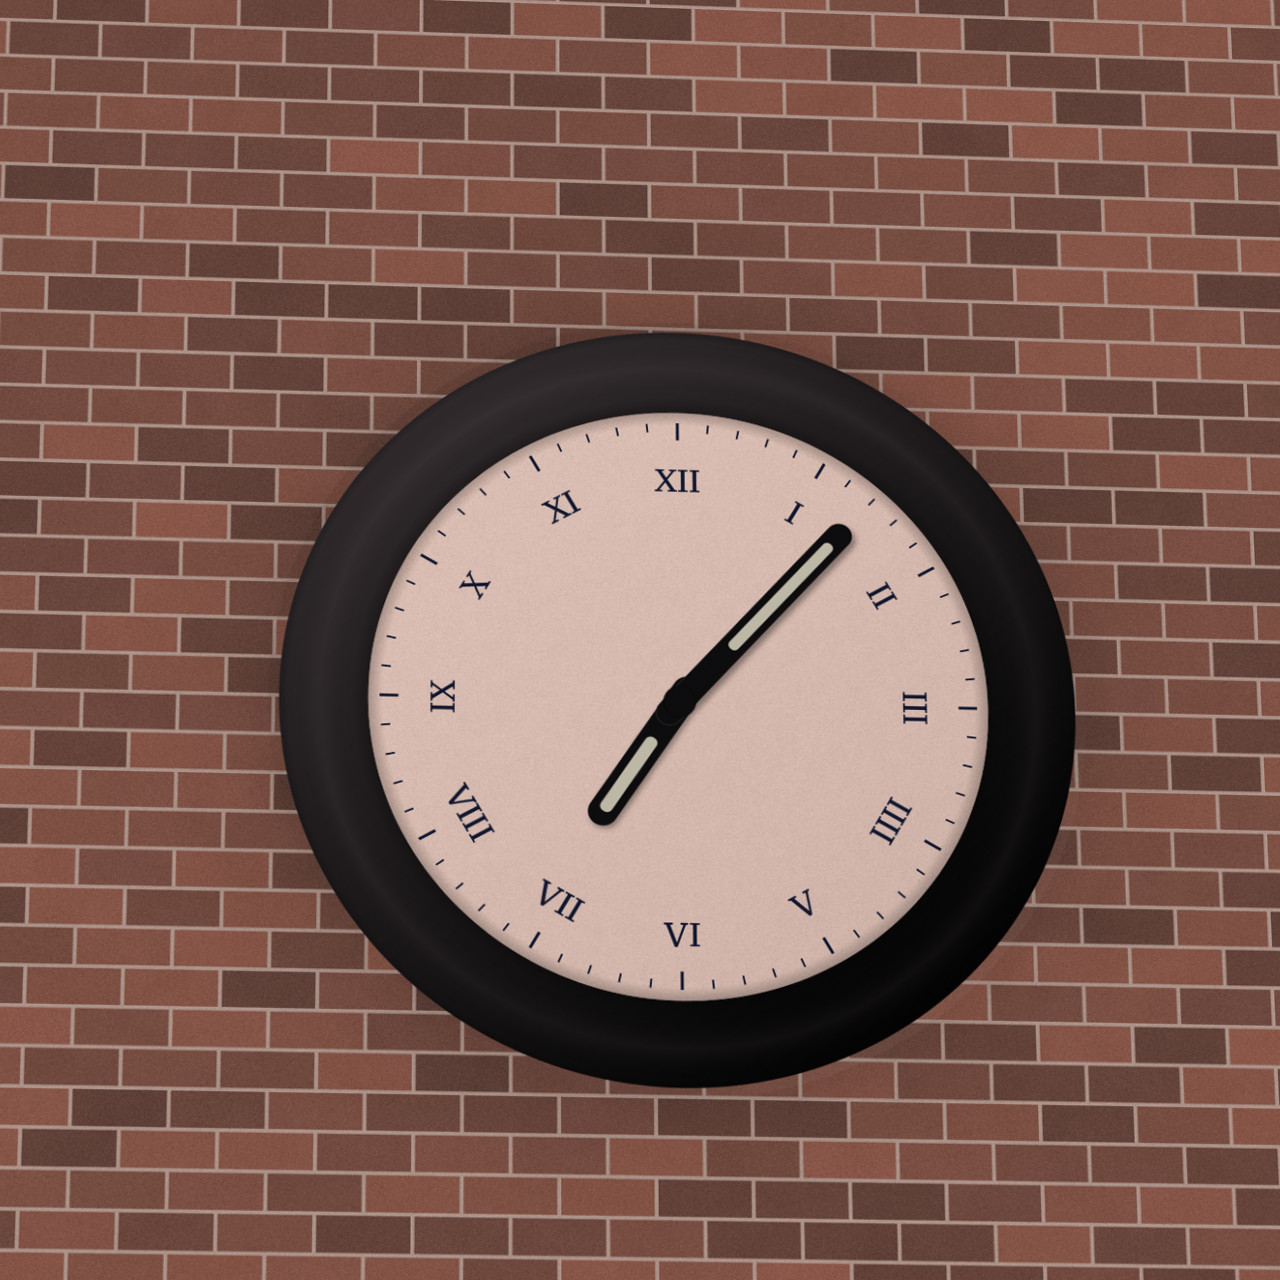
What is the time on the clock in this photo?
7:07
